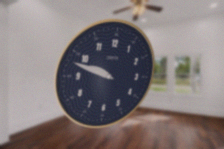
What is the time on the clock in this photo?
9:48
